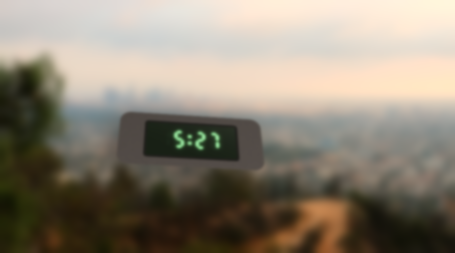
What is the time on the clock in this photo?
5:27
